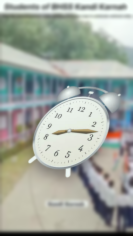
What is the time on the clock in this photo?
8:13
